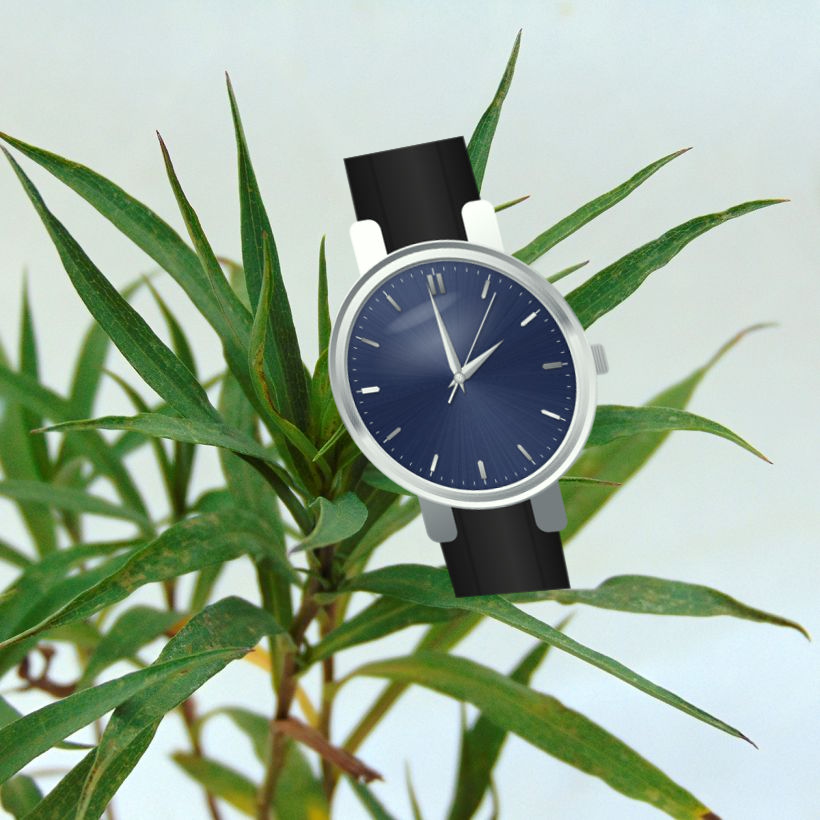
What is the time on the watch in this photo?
1:59:06
